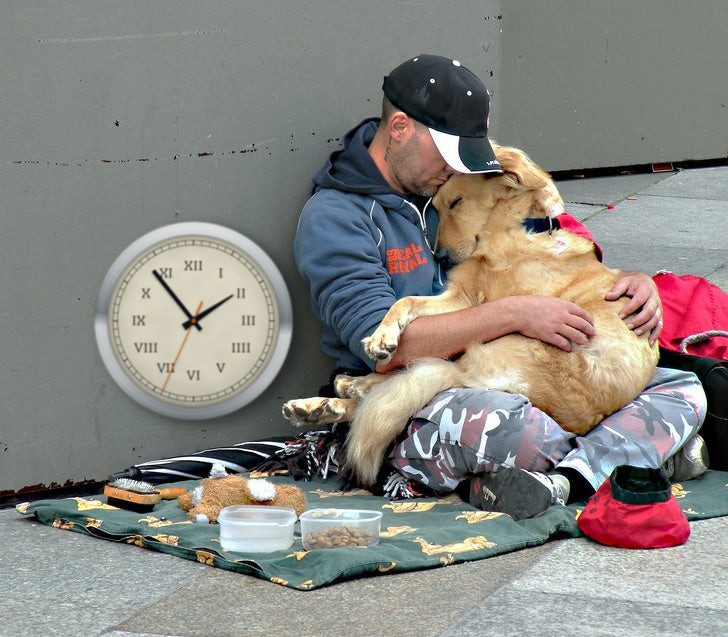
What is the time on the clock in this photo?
1:53:34
